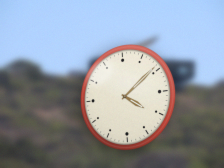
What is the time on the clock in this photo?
4:09
